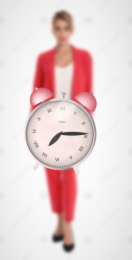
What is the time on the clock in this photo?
7:14
